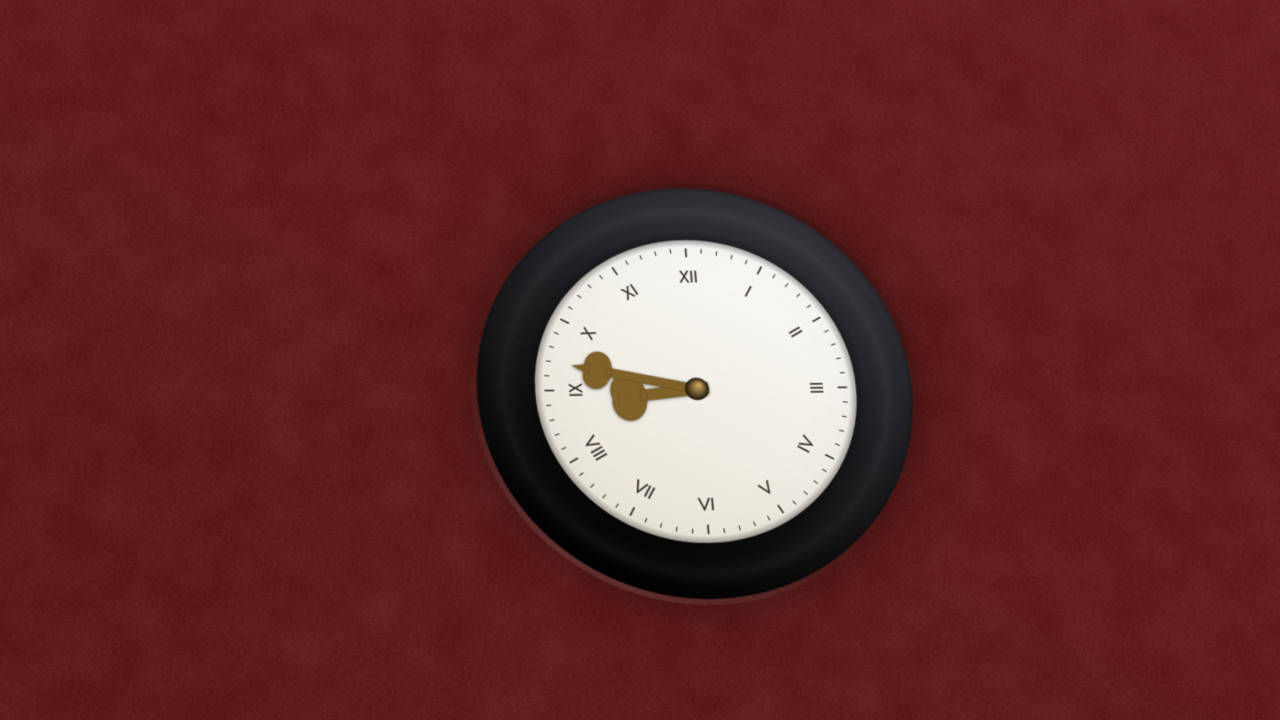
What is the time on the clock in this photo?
8:47
